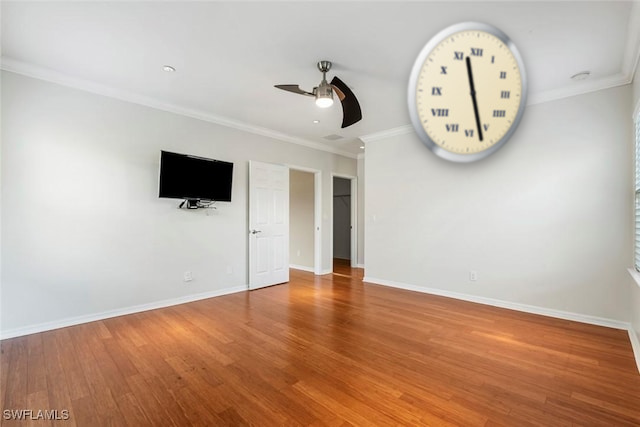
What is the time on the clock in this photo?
11:27
